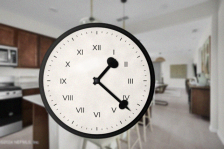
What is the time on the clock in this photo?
1:22
